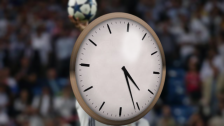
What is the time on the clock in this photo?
4:26
